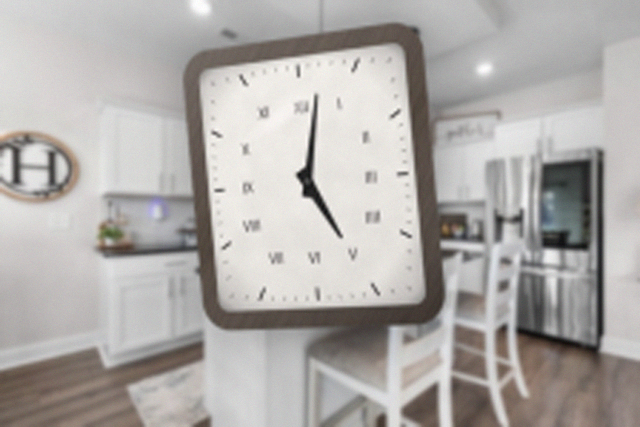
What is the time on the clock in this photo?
5:02
